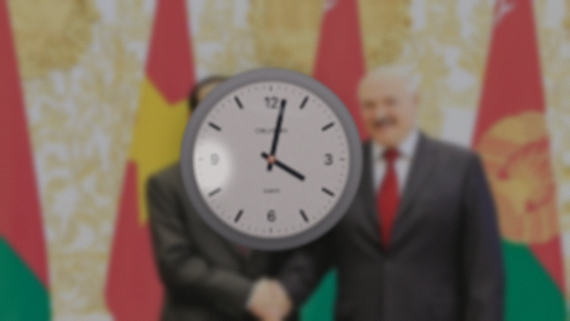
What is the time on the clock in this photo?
4:02
